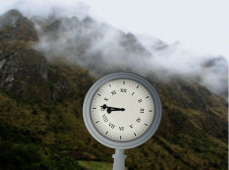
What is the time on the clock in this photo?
8:46
